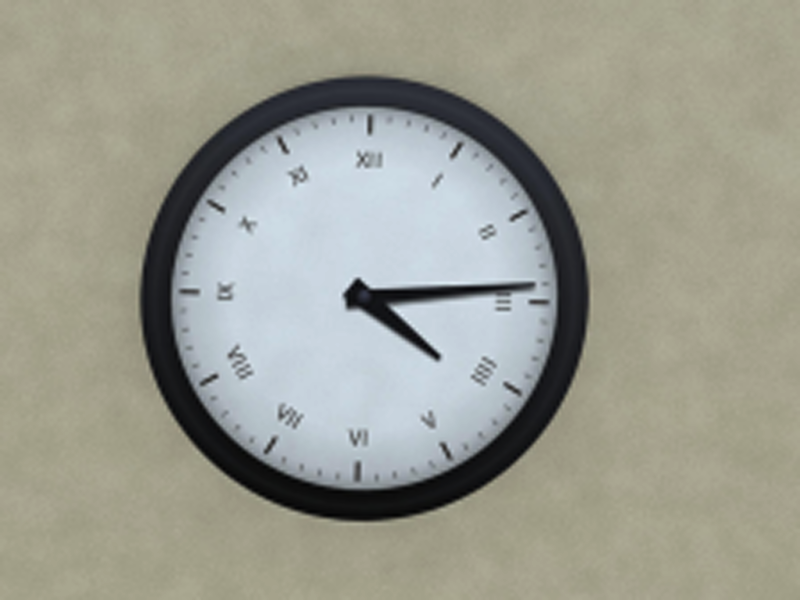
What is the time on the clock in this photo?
4:14
